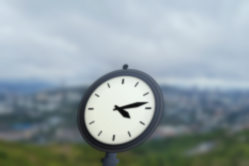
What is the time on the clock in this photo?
4:13
